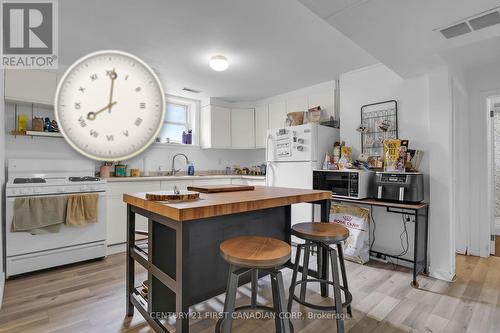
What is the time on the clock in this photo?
8:01
